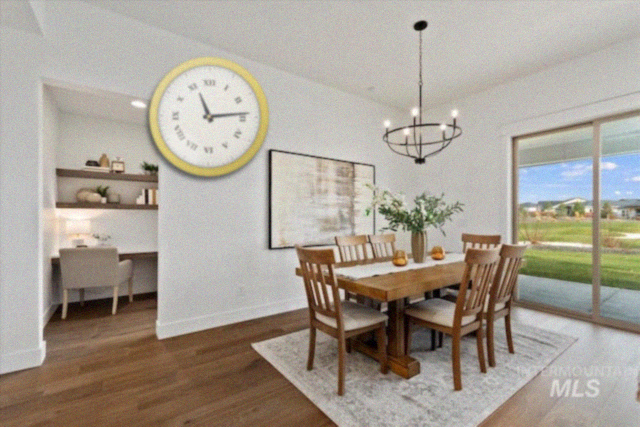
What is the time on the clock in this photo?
11:14
